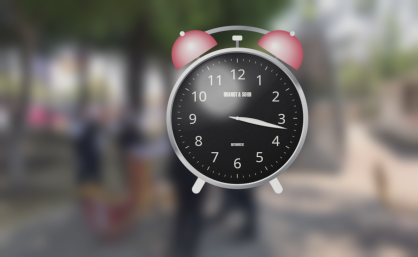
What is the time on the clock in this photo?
3:17
